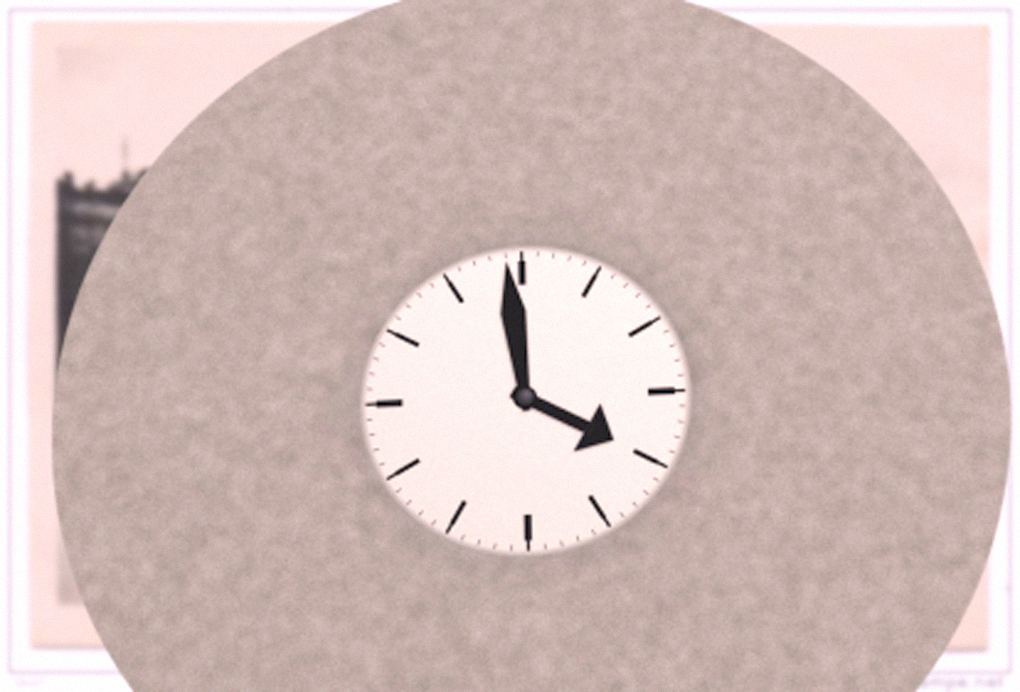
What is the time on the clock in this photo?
3:59
